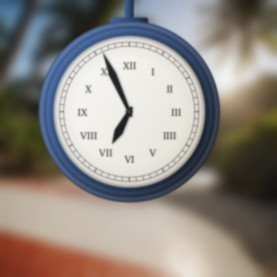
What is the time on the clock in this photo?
6:56
